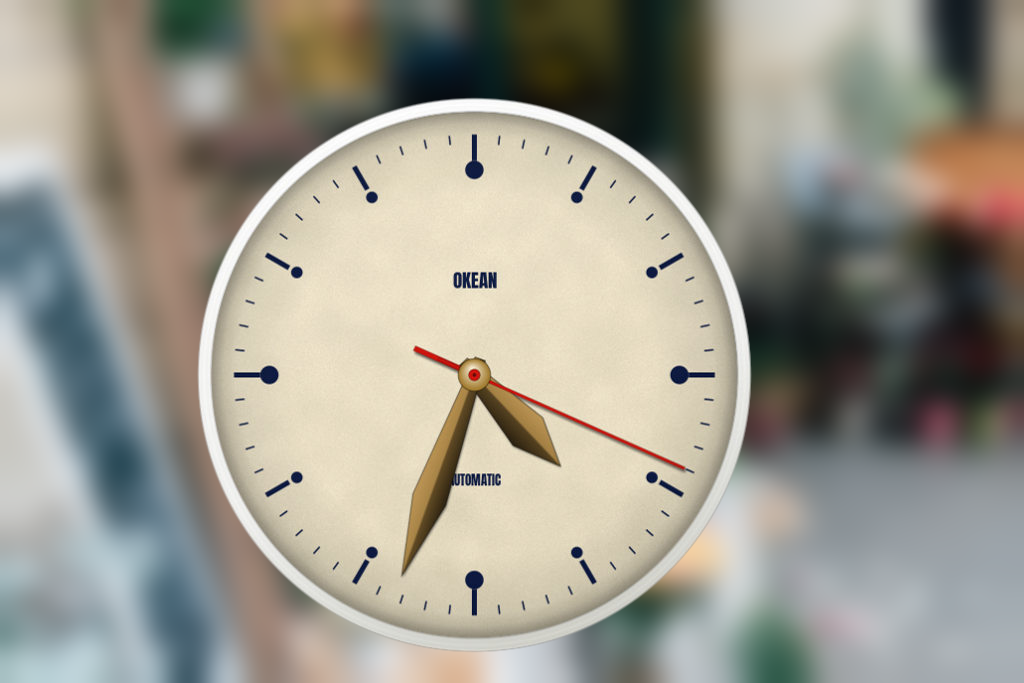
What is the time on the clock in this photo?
4:33:19
